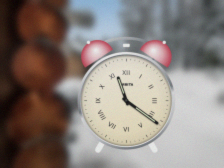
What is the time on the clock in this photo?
11:21
